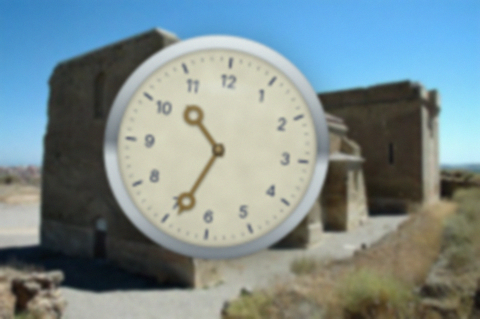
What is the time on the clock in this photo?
10:34
